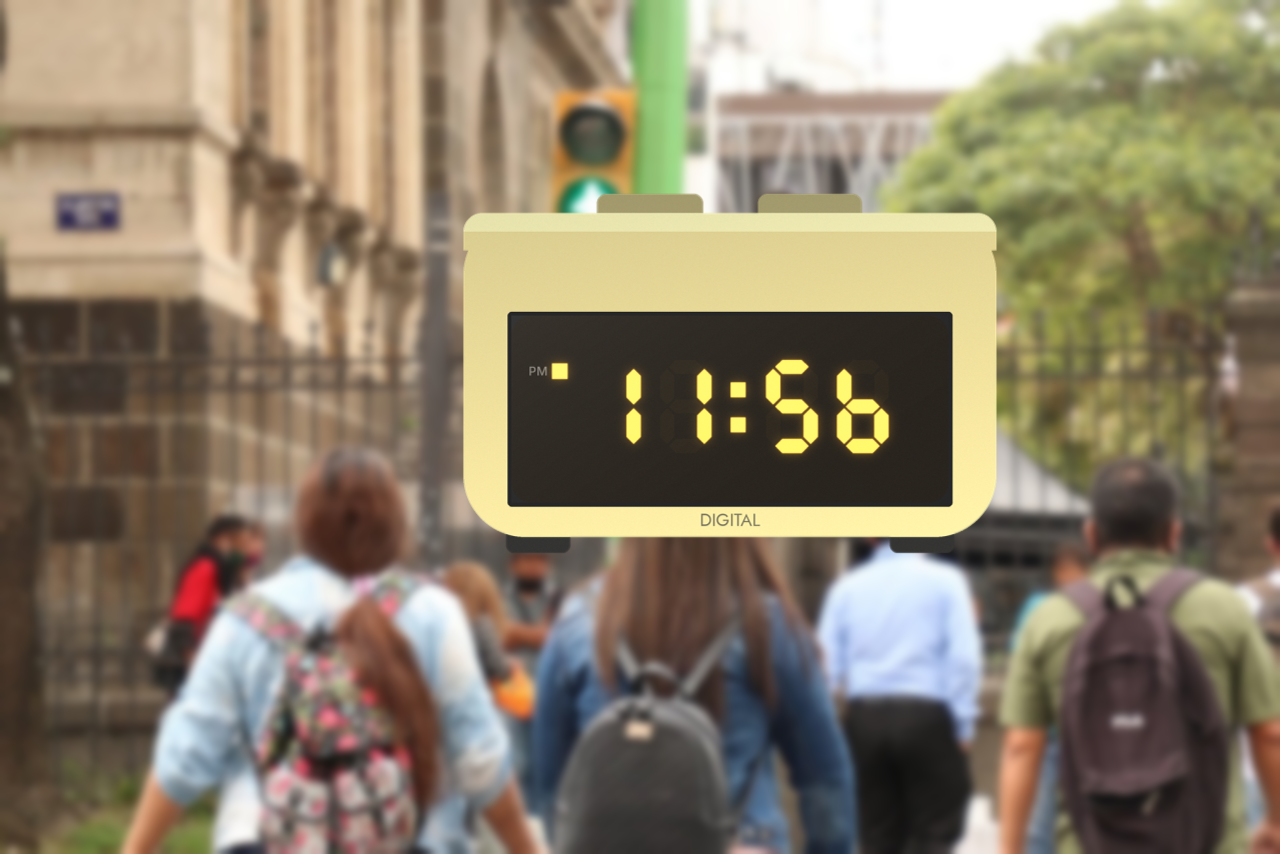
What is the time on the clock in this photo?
11:56
